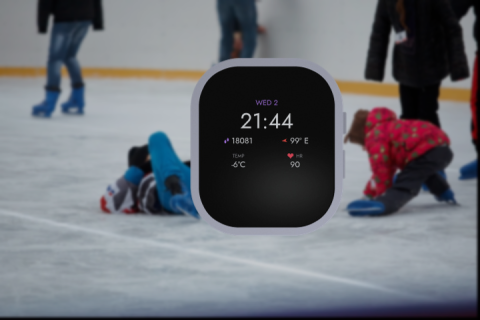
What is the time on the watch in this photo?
21:44
